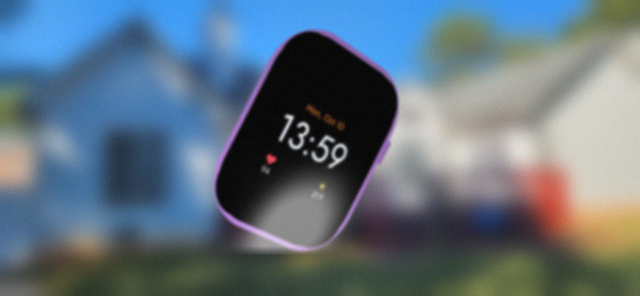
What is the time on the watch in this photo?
13:59
